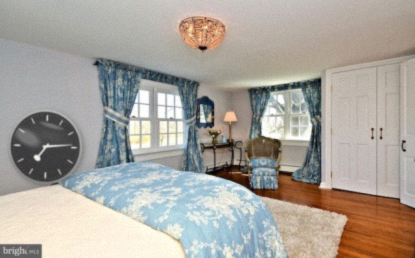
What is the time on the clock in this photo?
7:14
